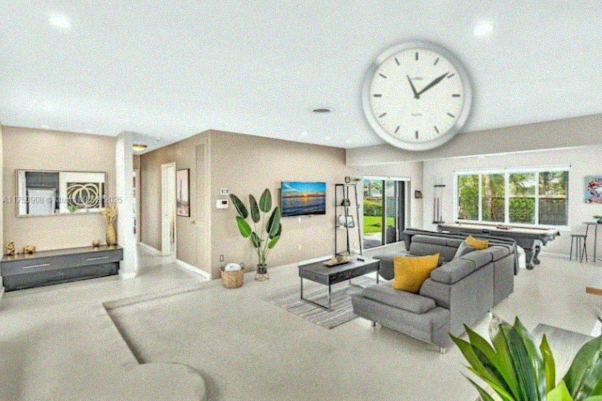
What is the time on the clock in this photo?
11:09
